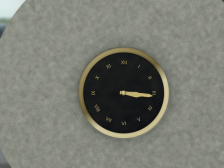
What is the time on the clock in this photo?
3:16
